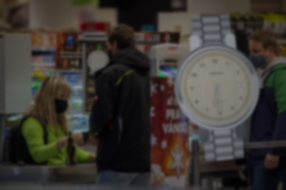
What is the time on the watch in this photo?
6:30
